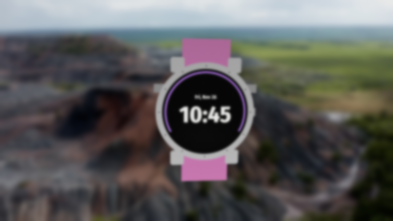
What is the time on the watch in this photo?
10:45
